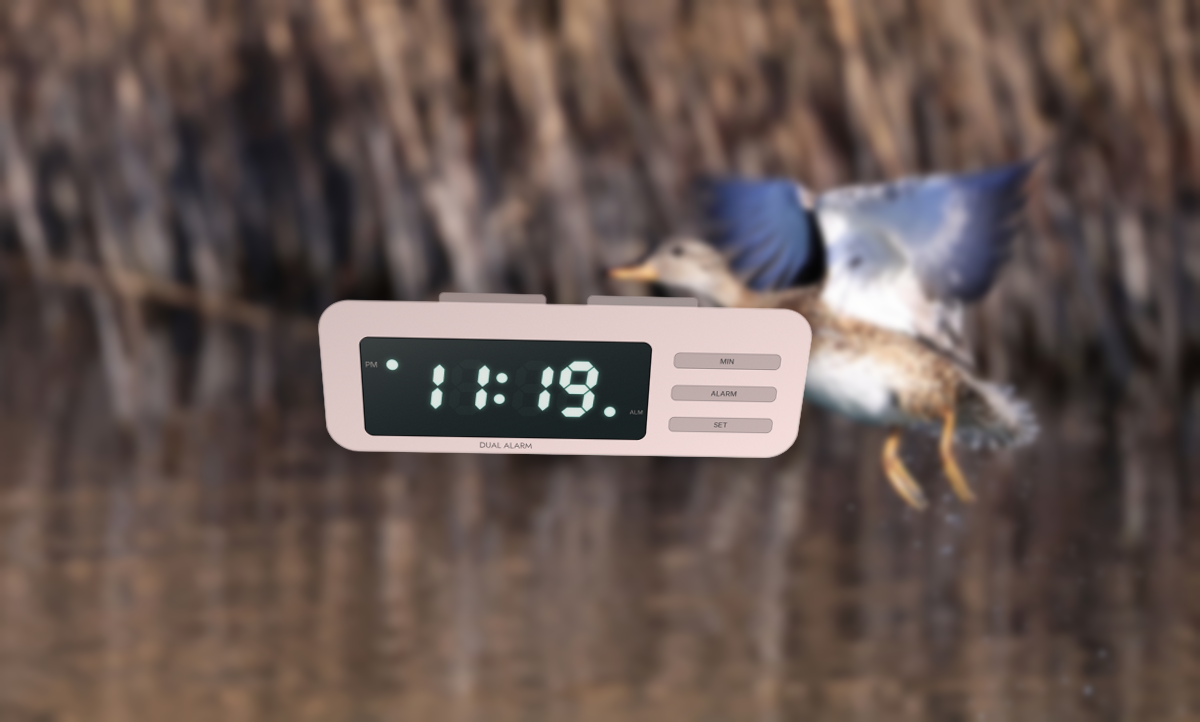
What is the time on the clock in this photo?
11:19
